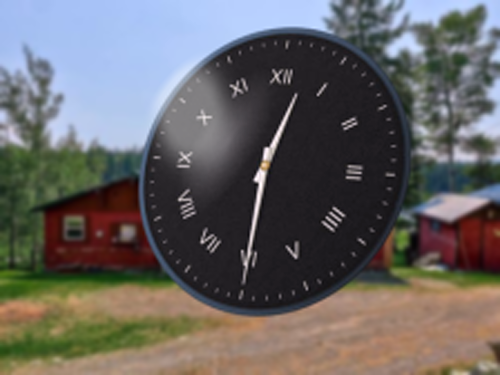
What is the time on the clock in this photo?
12:30
